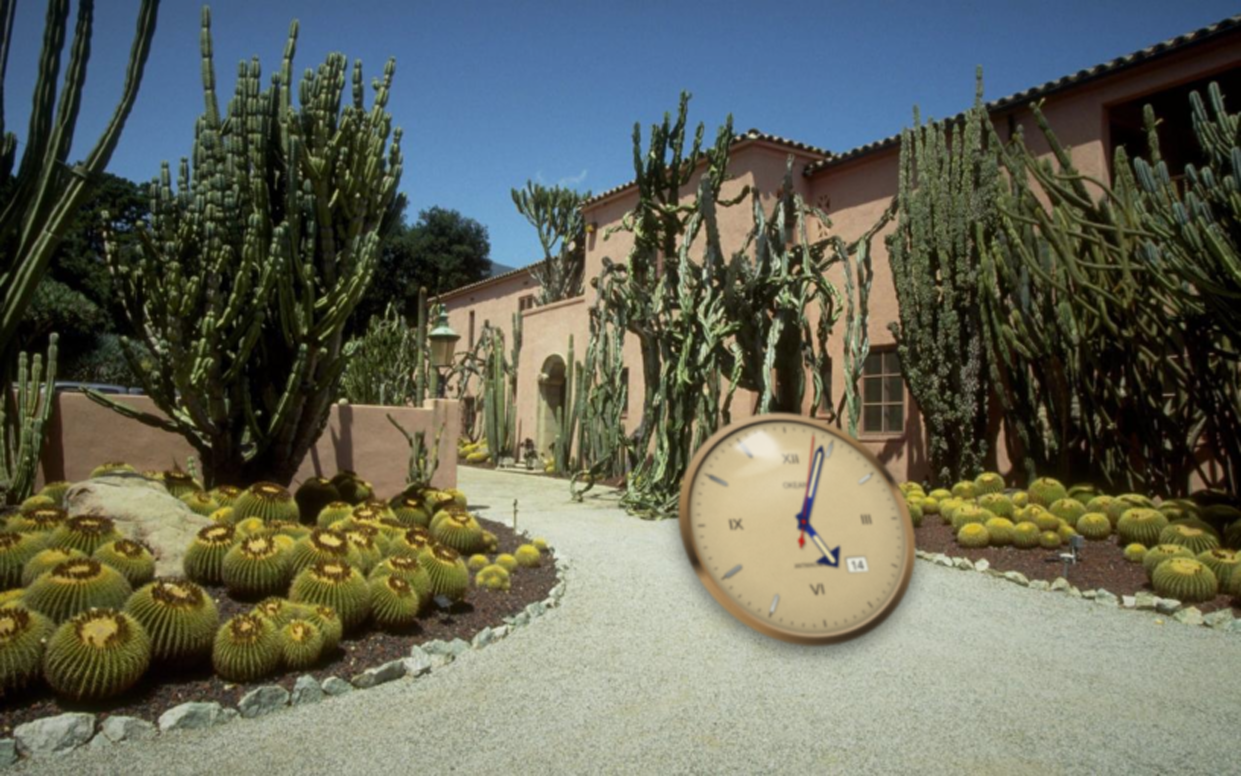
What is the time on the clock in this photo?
5:04:03
